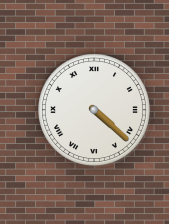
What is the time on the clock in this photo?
4:22
